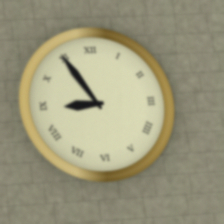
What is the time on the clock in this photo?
8:55
